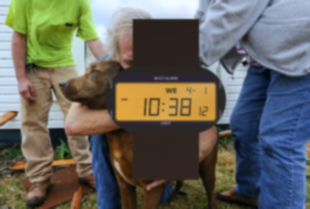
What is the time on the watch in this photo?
10:38
